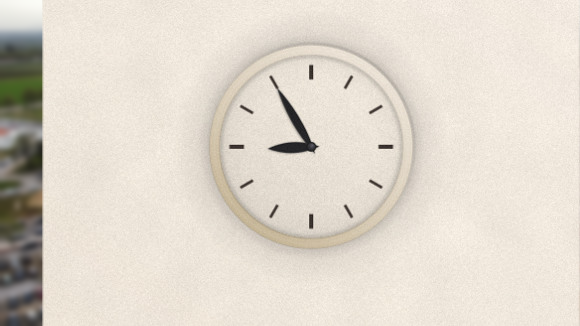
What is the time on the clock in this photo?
8:55
